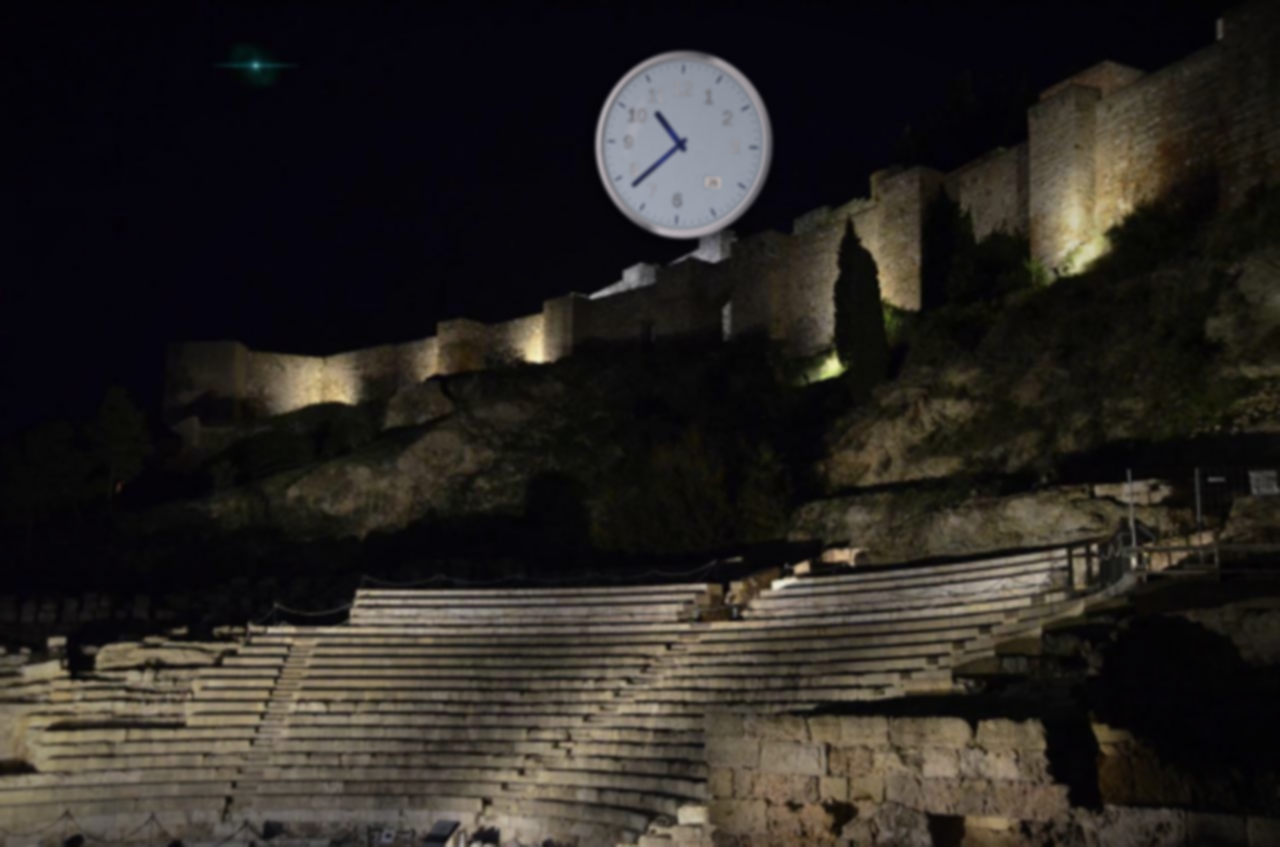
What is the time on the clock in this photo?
10:38
